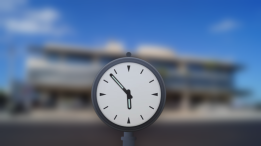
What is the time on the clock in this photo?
5:53
